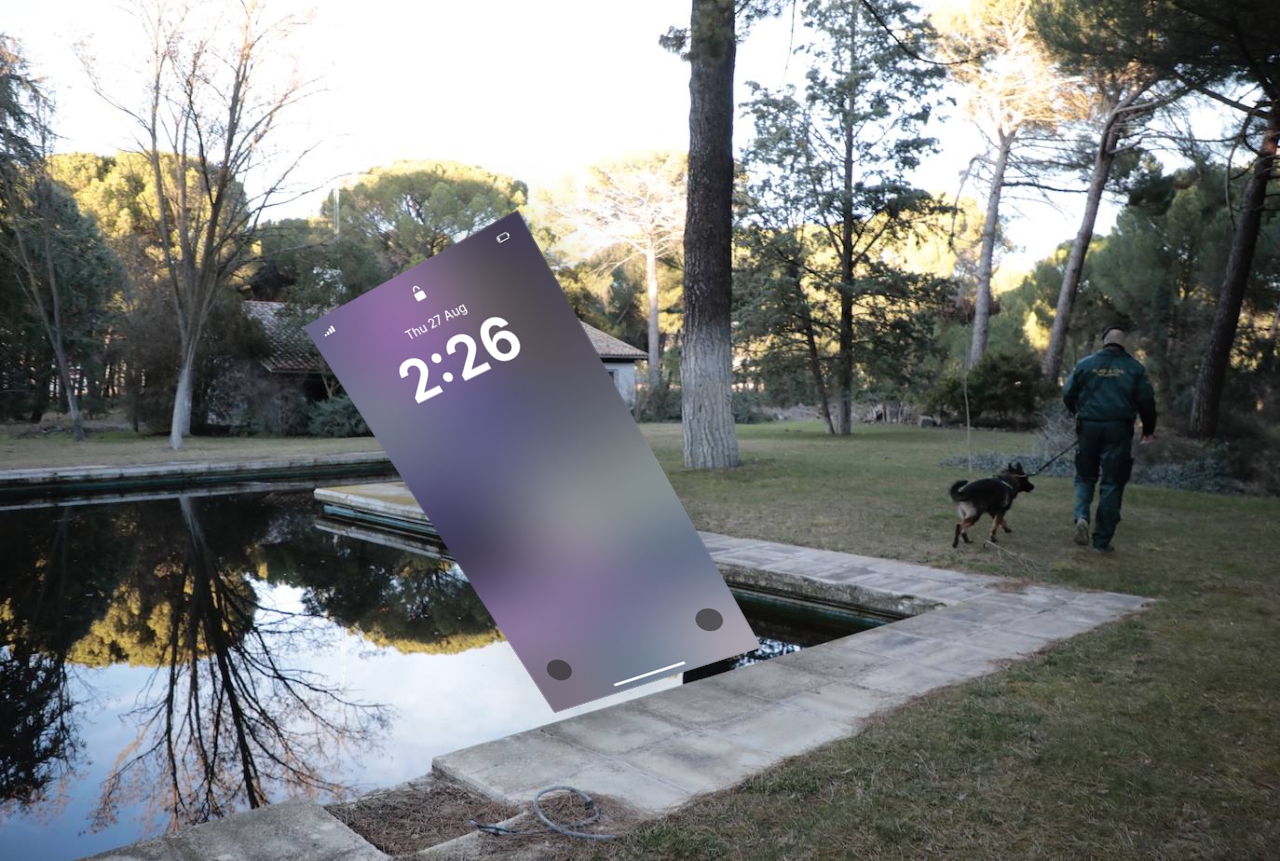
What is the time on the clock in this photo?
2:26
